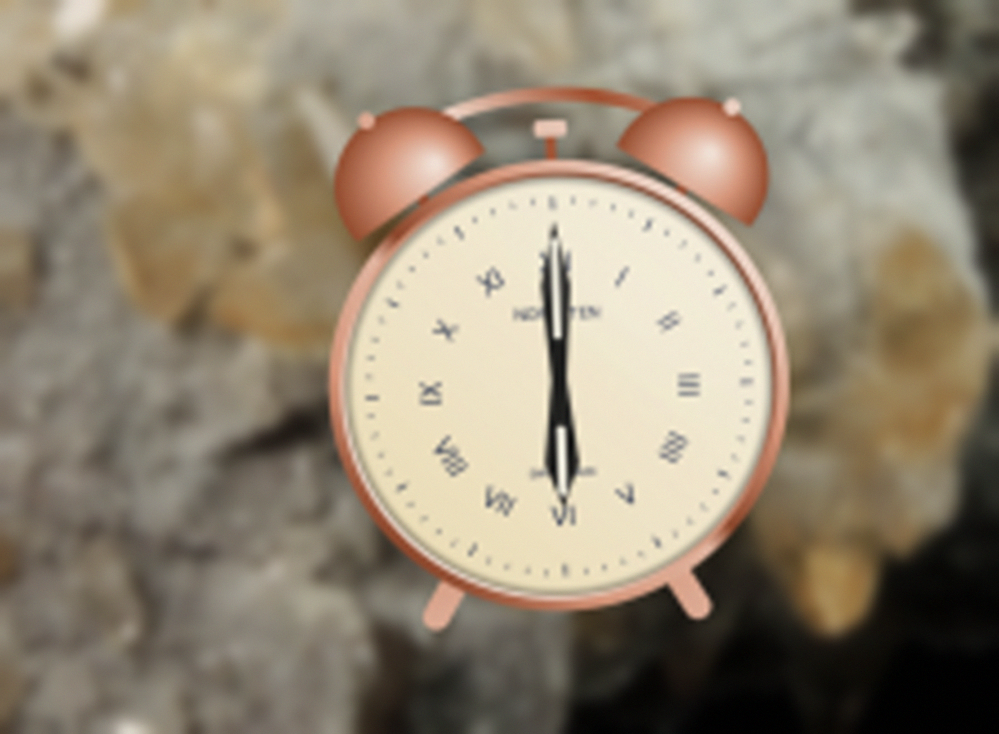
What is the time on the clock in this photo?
6:00
